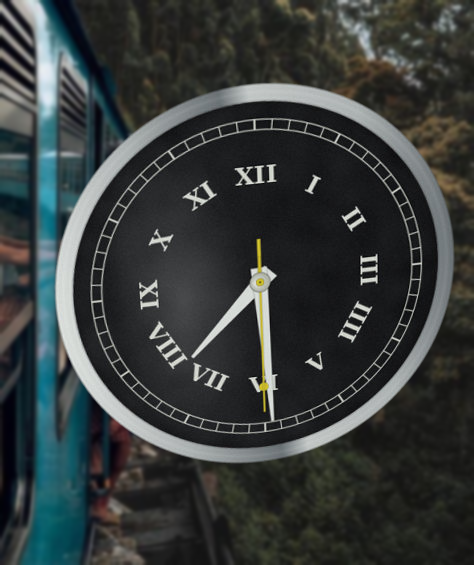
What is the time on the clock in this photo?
7:29:30
